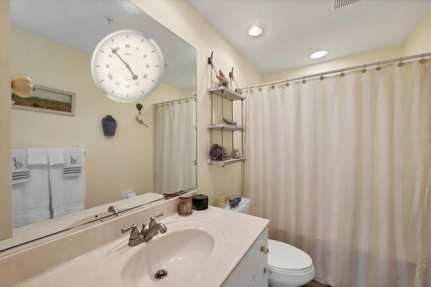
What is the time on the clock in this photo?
4:53
